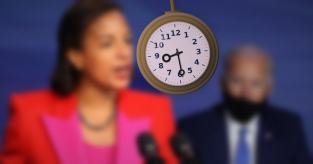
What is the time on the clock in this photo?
8:29
